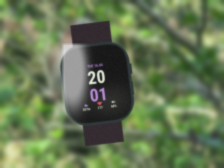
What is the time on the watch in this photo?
20:01
